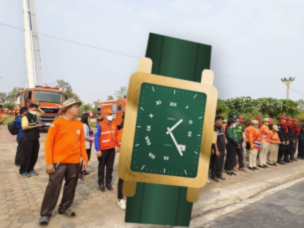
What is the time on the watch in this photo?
1:24
